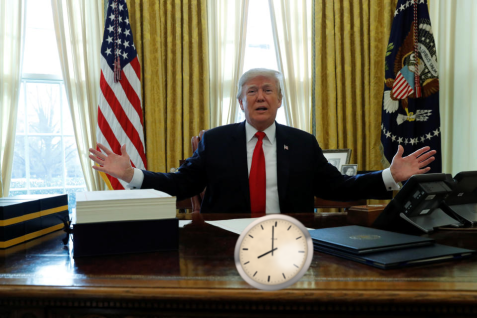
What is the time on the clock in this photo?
7:59
